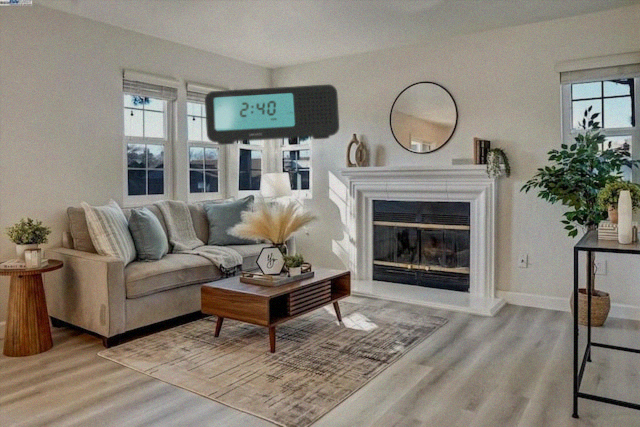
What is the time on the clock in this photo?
2:40
